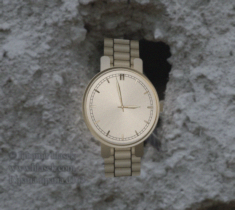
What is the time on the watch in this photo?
2:58
